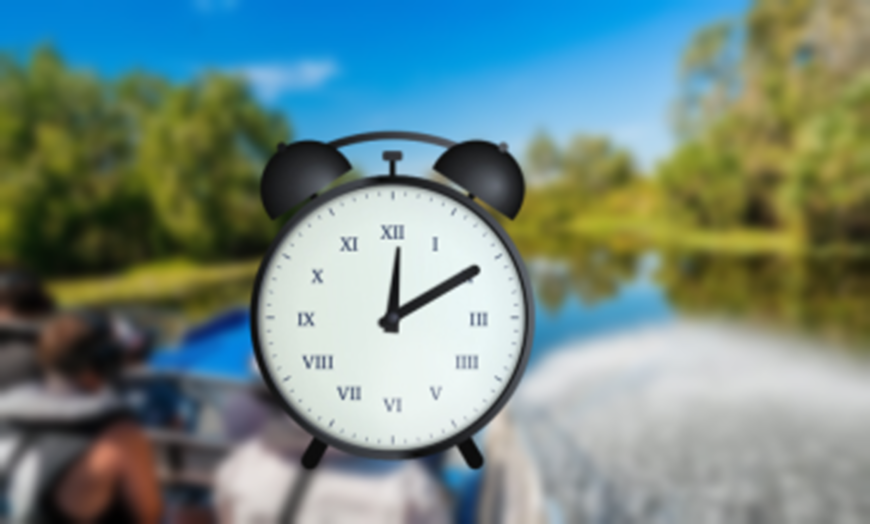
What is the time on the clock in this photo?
12:10
